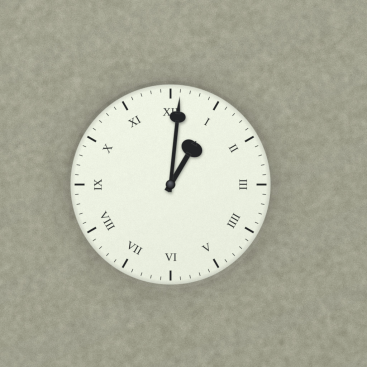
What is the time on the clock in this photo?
1:01
